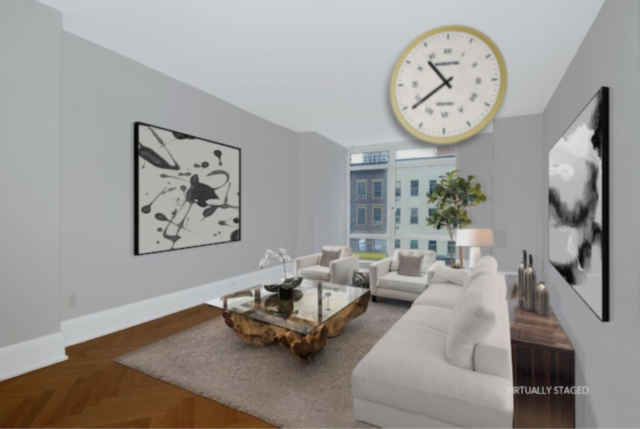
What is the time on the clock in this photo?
10:39
